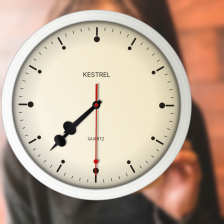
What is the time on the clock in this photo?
7:37:30
